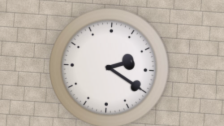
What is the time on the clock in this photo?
2:20
